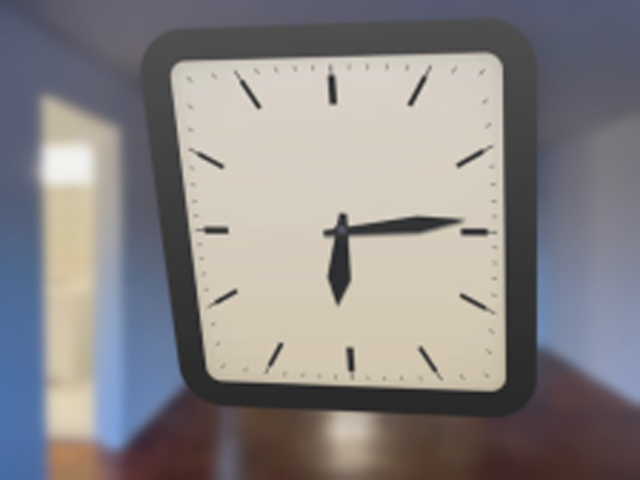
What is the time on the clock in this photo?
6:14
